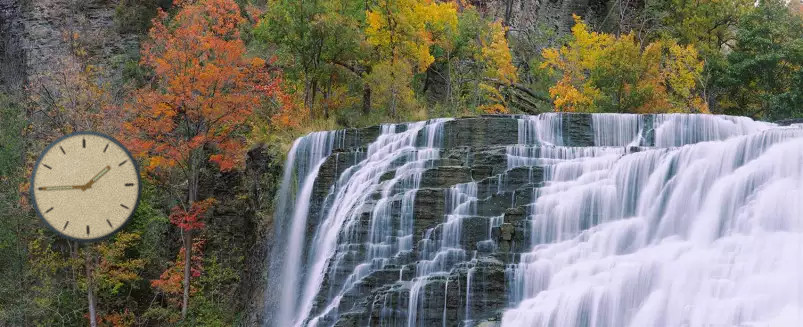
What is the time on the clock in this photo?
1:45
